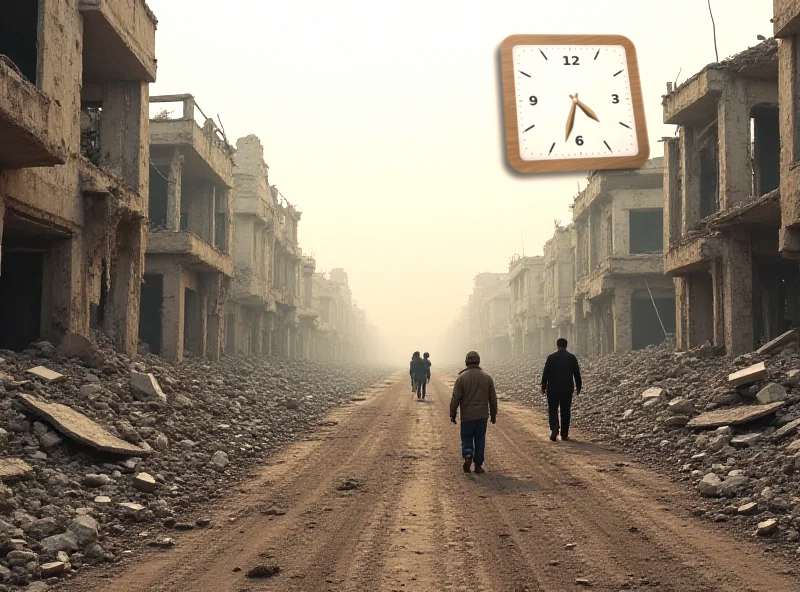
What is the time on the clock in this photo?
4:33
